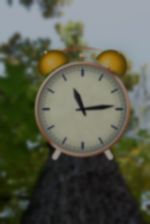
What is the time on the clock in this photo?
11:14
